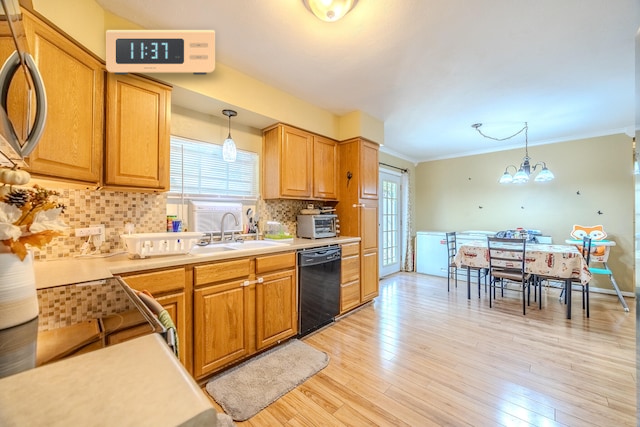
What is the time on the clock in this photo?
11:37
